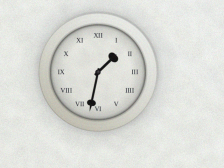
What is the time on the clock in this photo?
1:32
